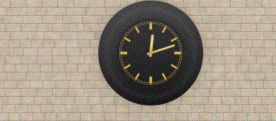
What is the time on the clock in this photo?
12:12
